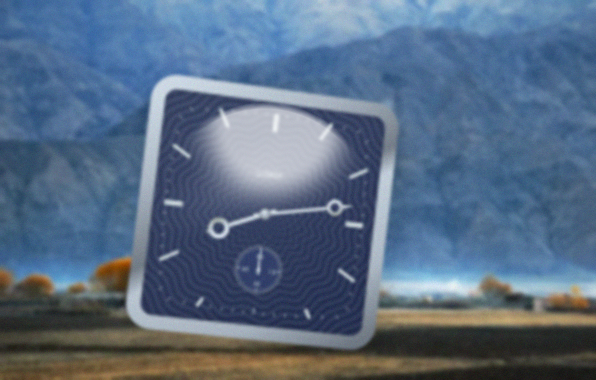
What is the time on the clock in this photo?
8:13
